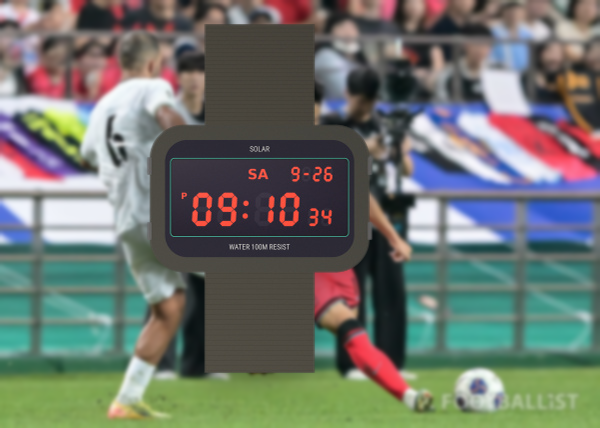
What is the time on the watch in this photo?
9:10:34
